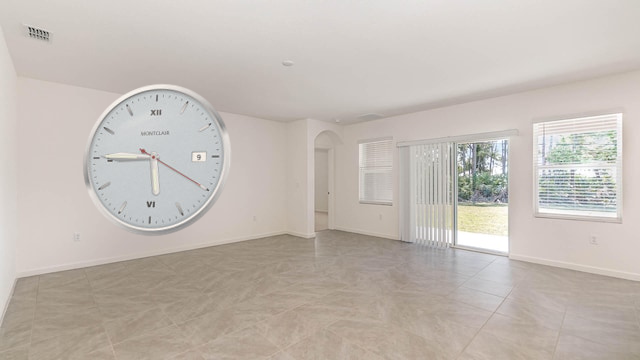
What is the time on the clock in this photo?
5:45:20
